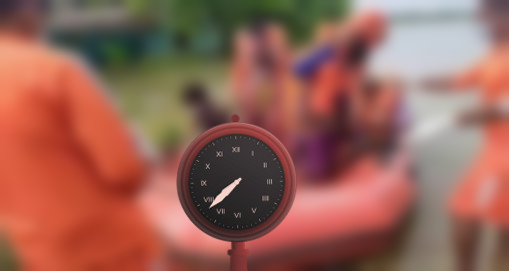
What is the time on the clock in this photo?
7:38
